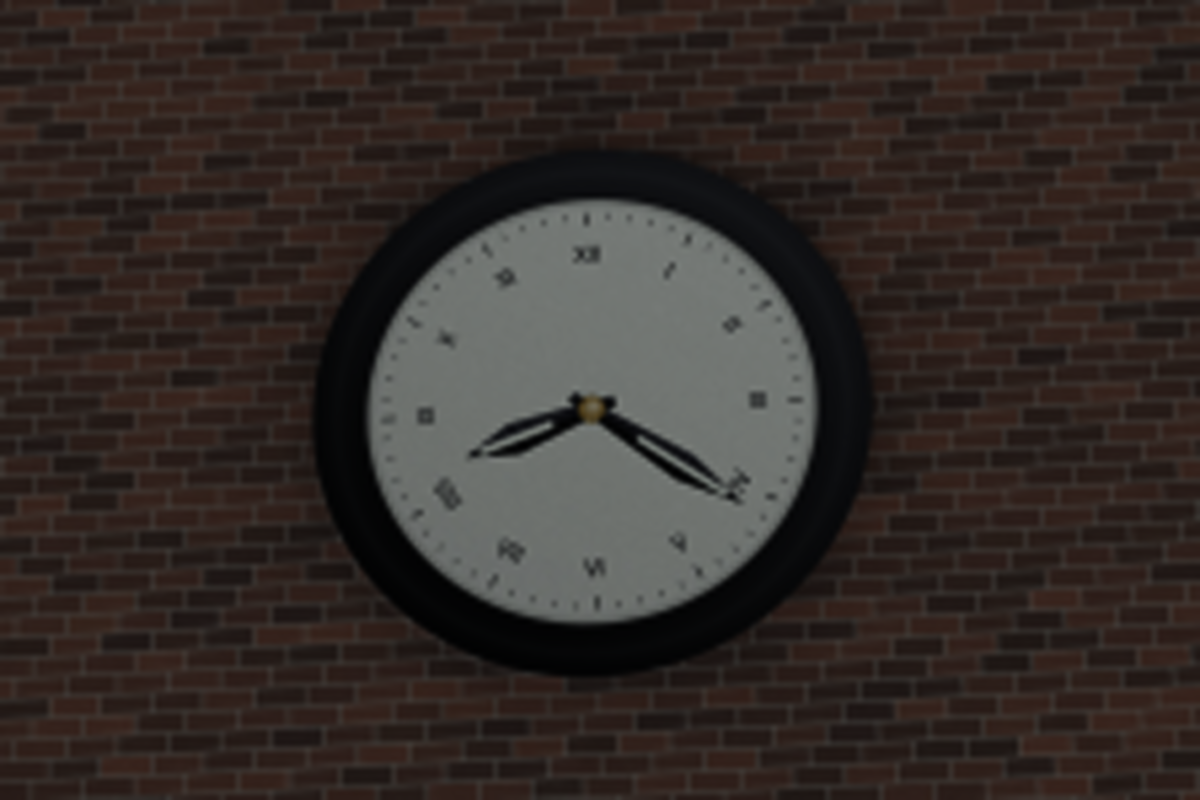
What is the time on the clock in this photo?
8:21
